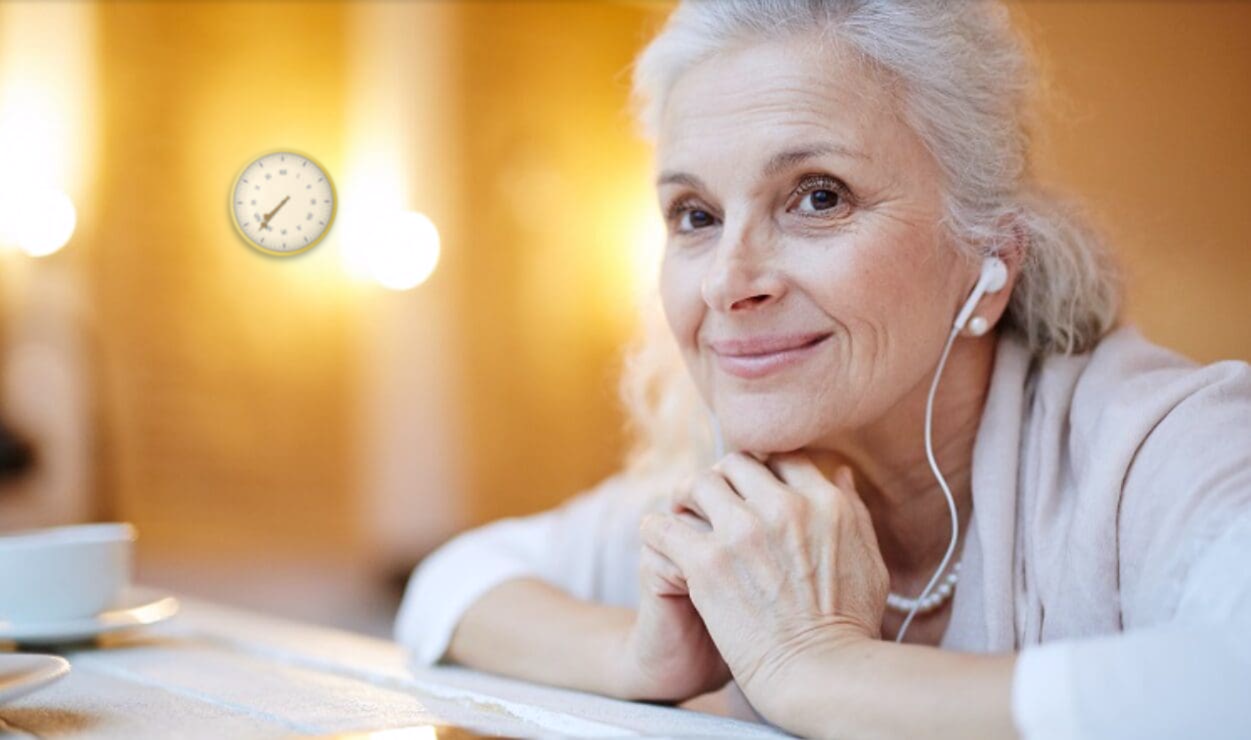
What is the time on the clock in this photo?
7:37
